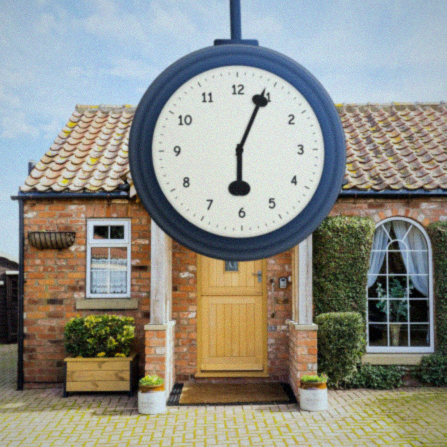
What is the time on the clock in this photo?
6:04
